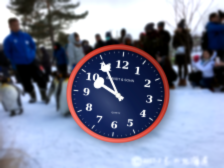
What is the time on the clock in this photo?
9:55
